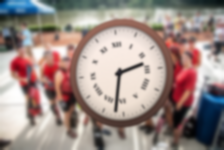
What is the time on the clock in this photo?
2:32
